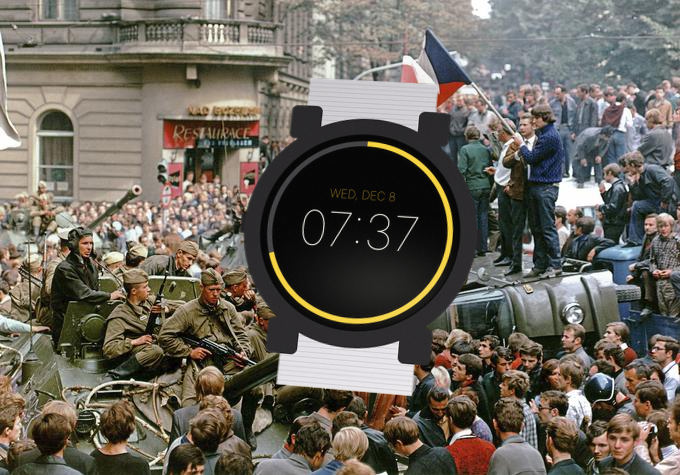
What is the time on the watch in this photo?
7:37
